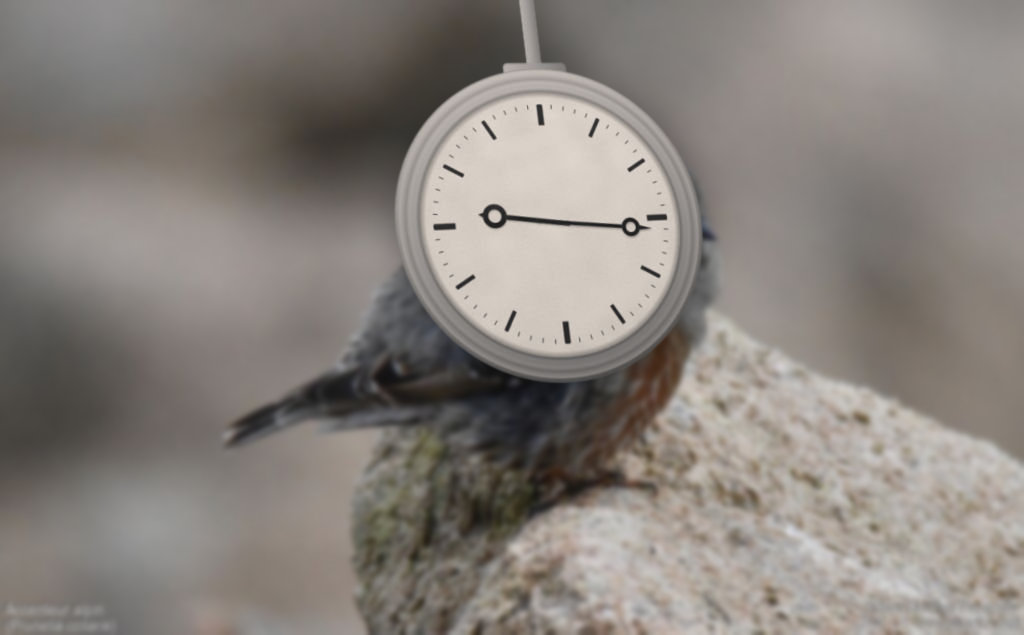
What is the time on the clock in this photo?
9:16
